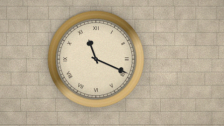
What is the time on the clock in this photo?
11:19
